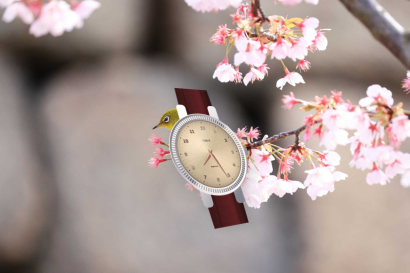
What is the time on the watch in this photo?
7:26
